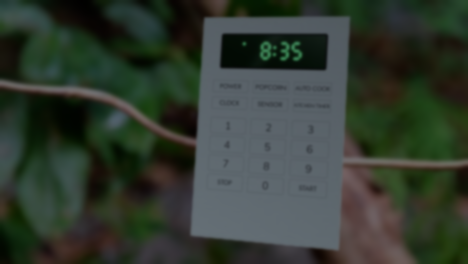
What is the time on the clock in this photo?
8:35
